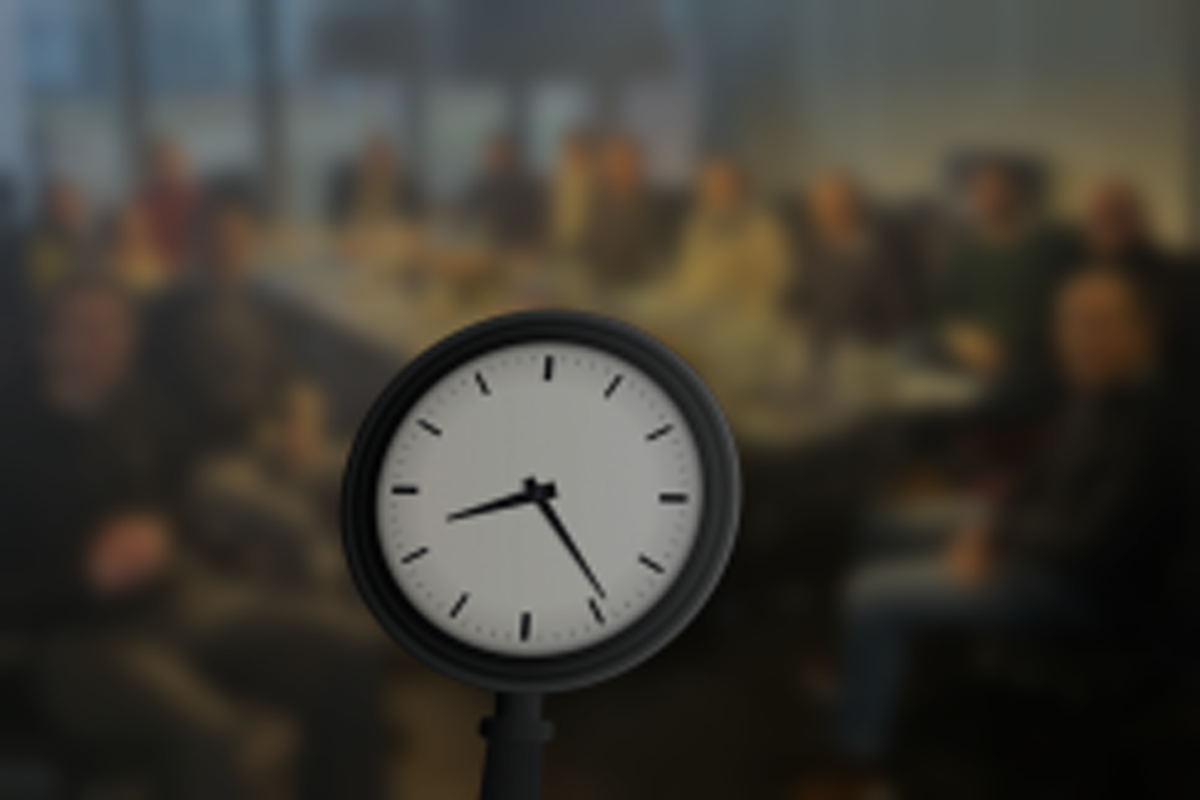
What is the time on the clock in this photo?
8:24
